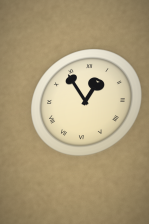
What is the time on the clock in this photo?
12:54
